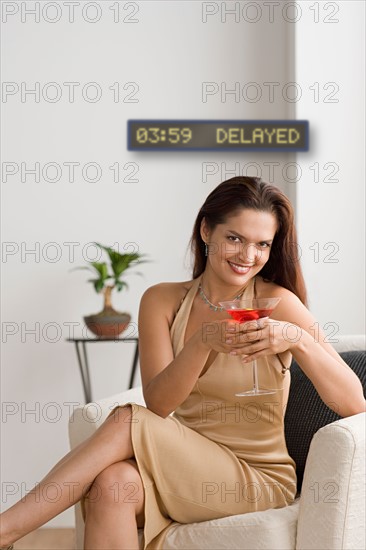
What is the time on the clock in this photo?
3:59
